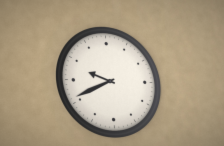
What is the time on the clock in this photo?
9:41
